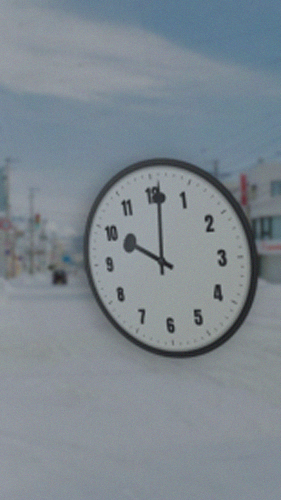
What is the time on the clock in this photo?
10:01
